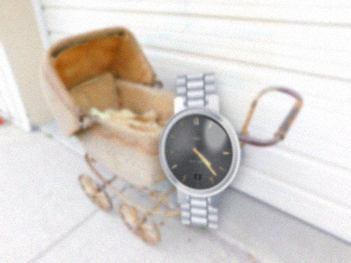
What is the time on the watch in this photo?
4:23
